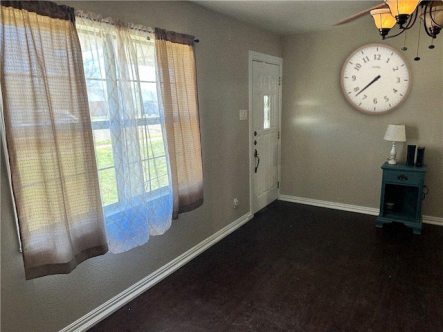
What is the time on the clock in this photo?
7:38
